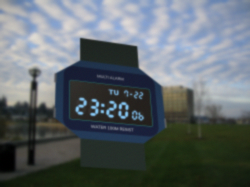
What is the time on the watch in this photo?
23:20
